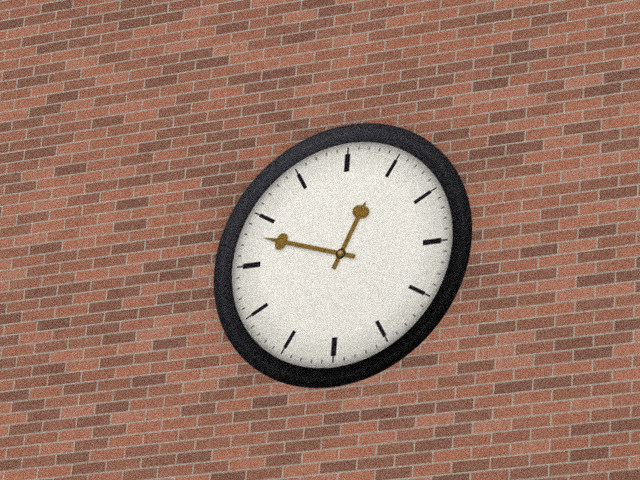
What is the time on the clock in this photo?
12:48
